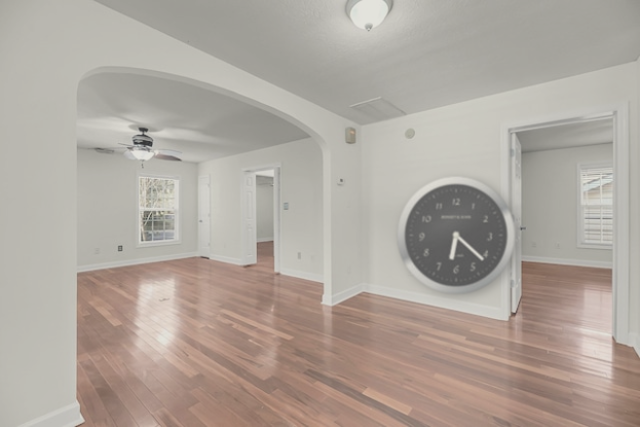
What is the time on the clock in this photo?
6:22
